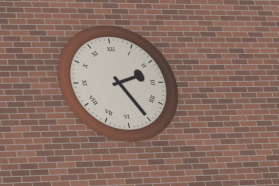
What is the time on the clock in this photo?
2:25
